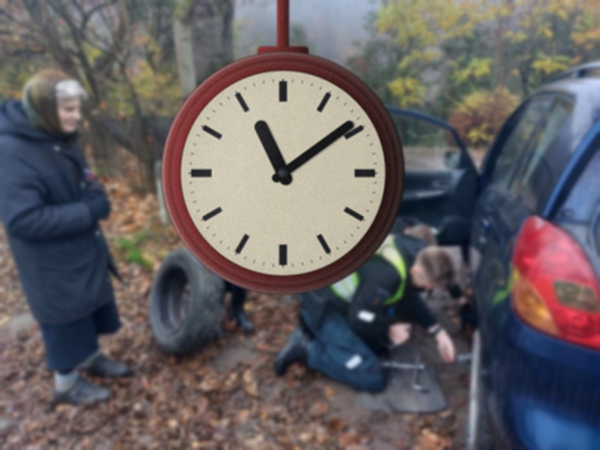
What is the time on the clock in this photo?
11:09
